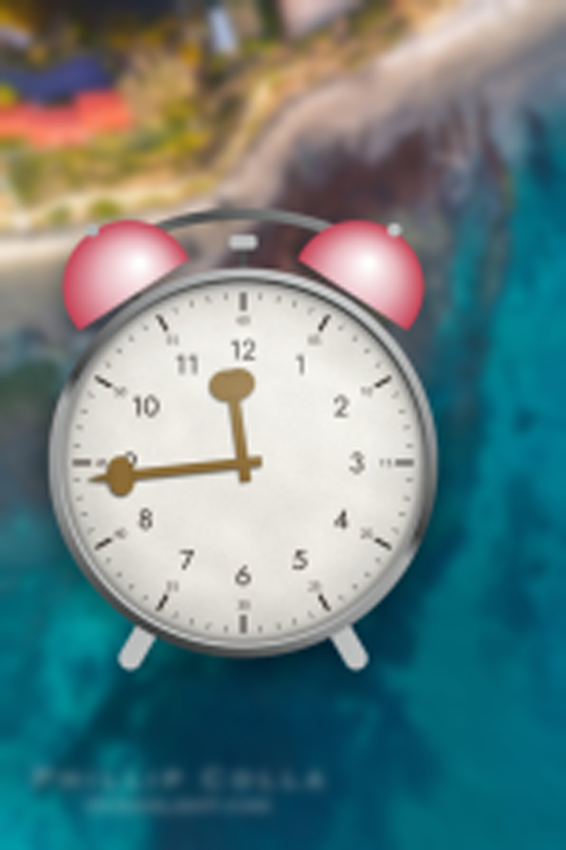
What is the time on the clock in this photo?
11:44
